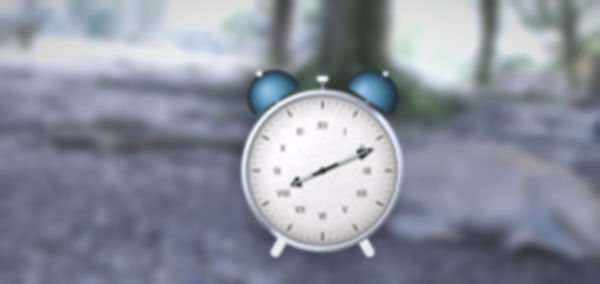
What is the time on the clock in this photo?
8:11
